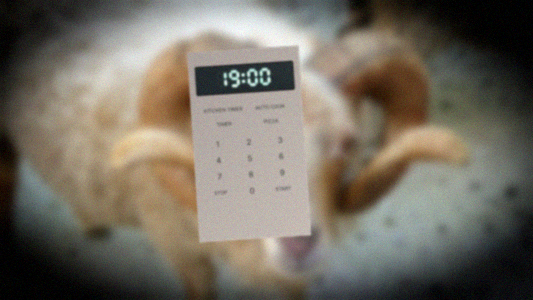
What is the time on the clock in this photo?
19:00
